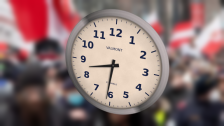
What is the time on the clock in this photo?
8:31
